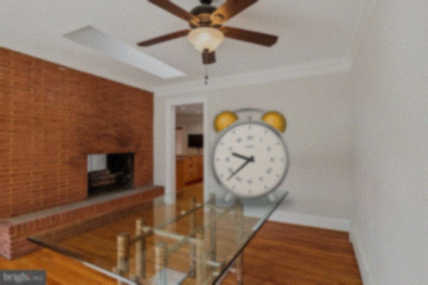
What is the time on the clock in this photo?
9:38
